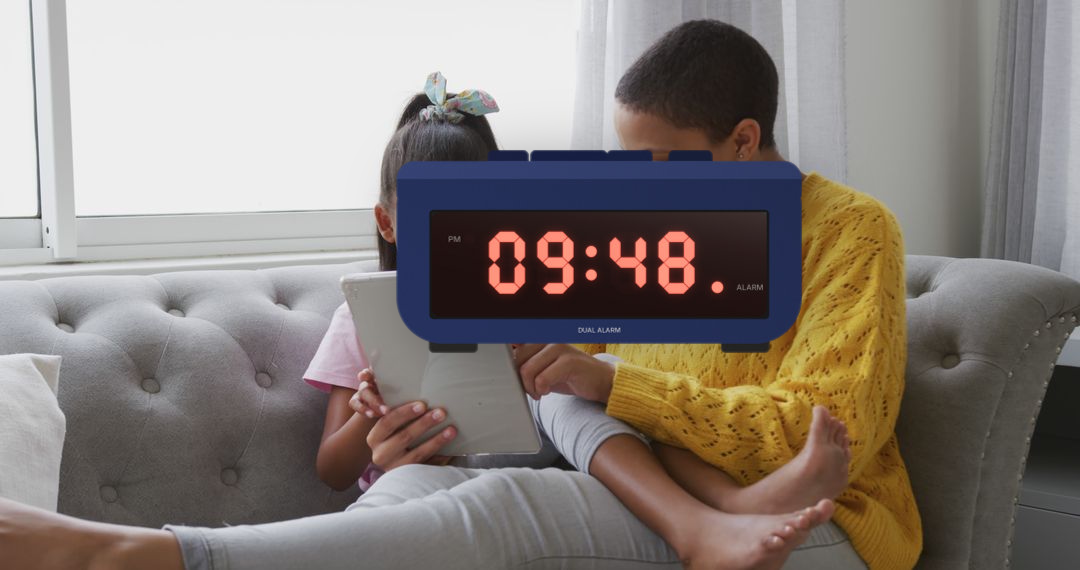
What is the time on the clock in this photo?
9:48
